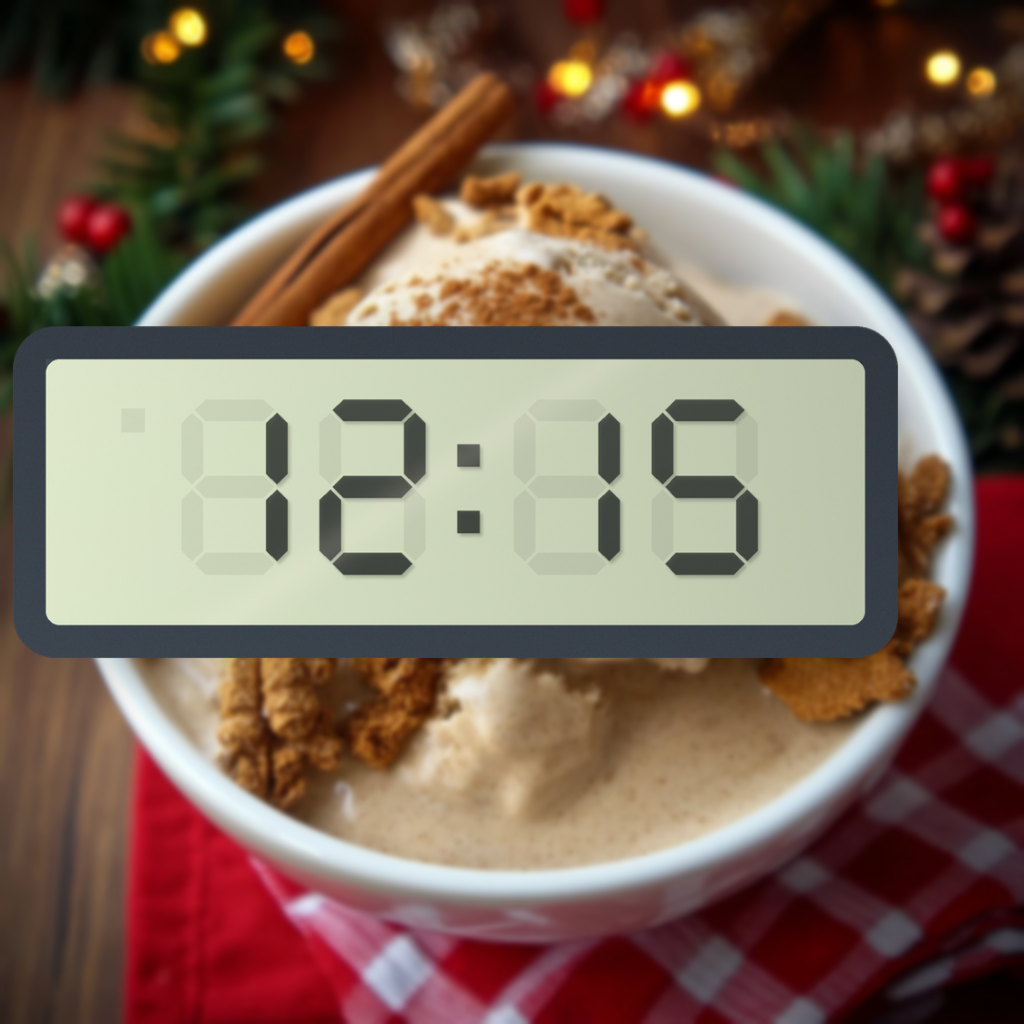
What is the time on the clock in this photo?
12:15
